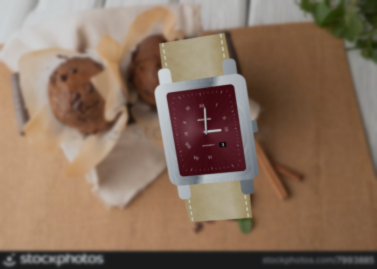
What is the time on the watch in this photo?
3:01
